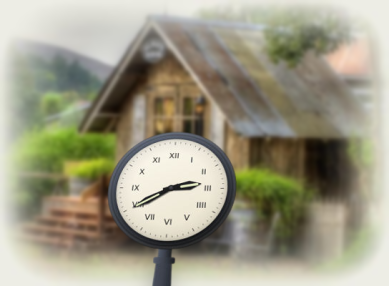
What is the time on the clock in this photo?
2:40
